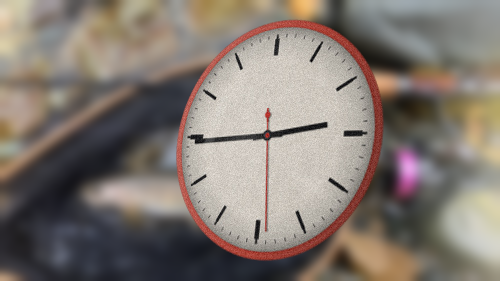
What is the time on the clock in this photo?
2:44:29
